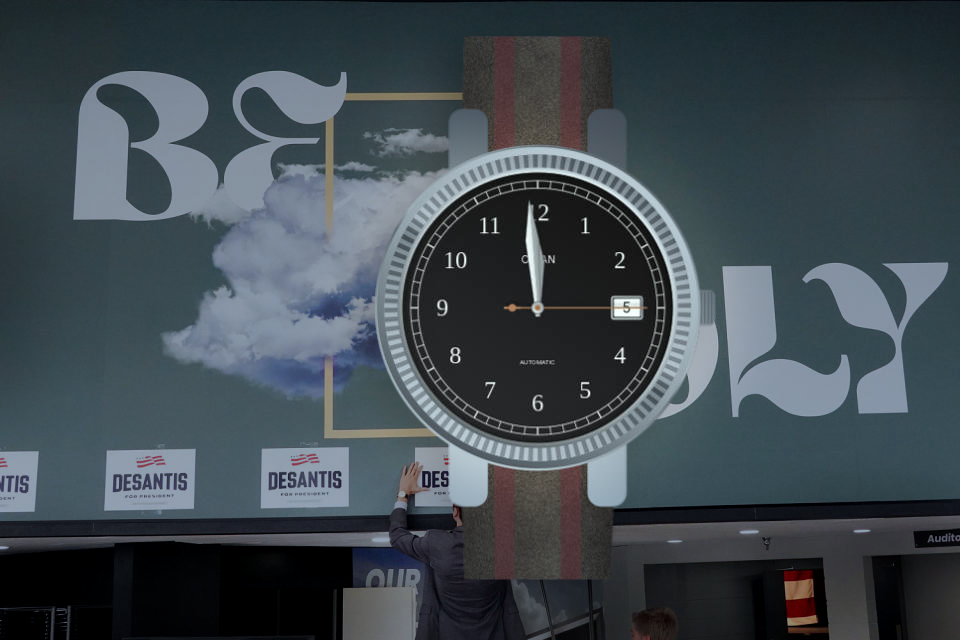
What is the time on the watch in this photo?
11:59:15
